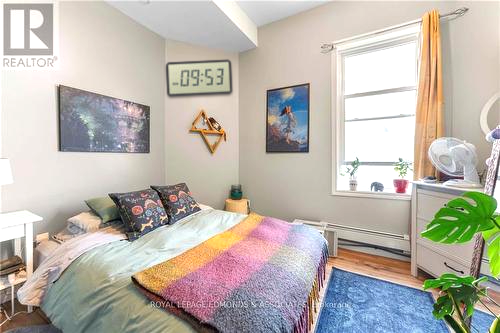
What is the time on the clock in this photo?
9:53
